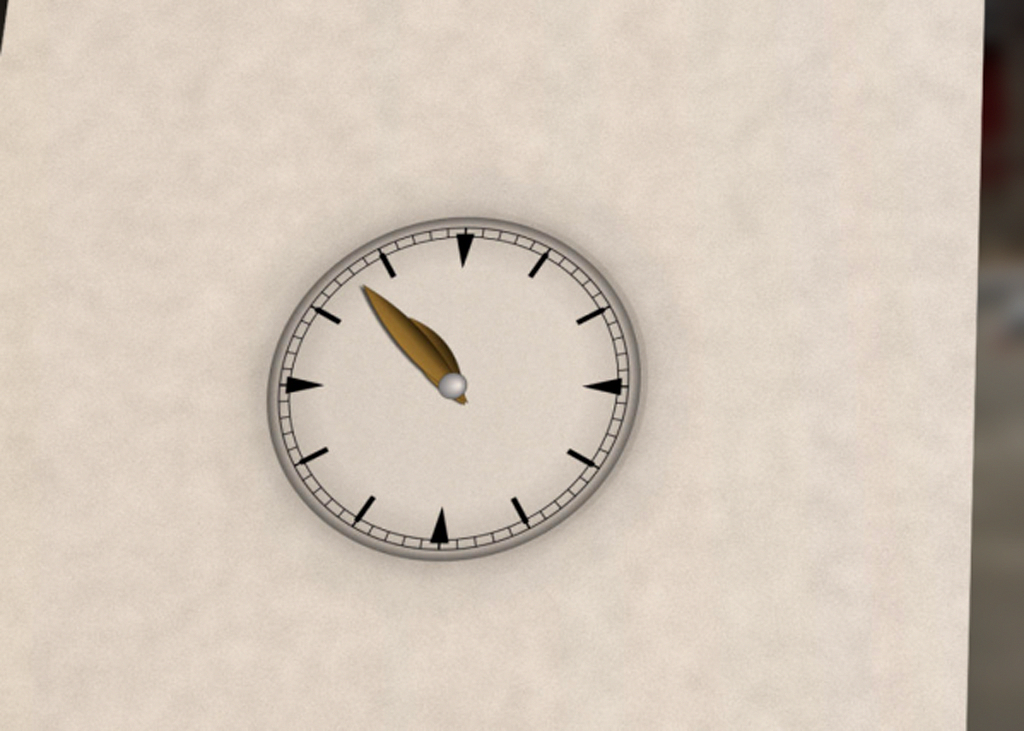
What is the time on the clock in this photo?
10:53
